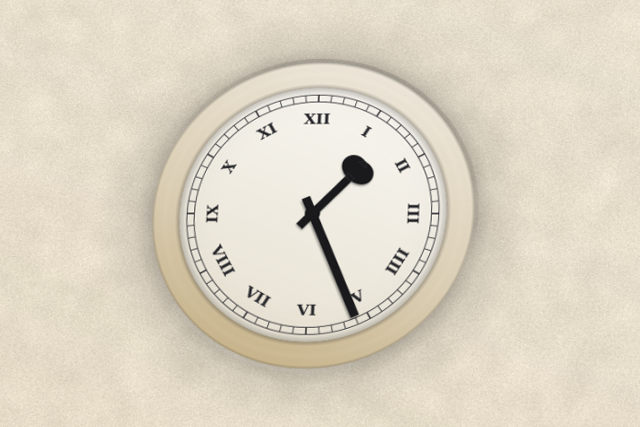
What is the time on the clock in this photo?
1:26
